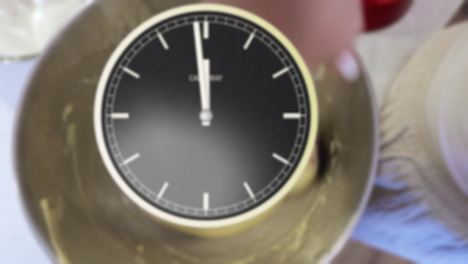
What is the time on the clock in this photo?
11:59
